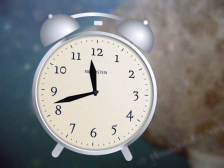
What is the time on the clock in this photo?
11:42
